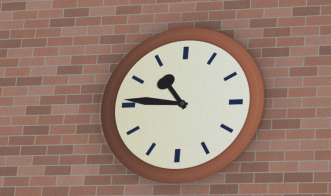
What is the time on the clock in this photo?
10:46
